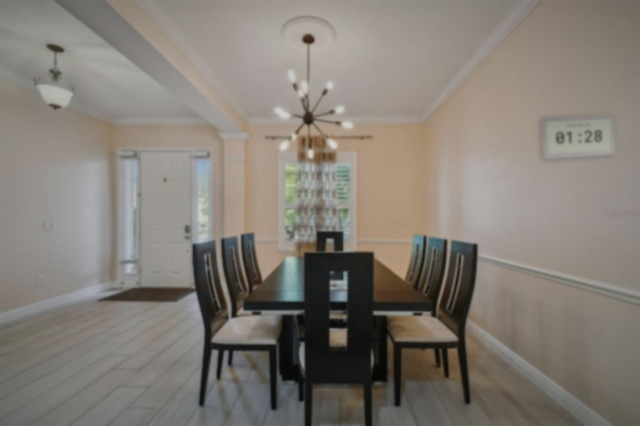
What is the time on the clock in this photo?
1:28
